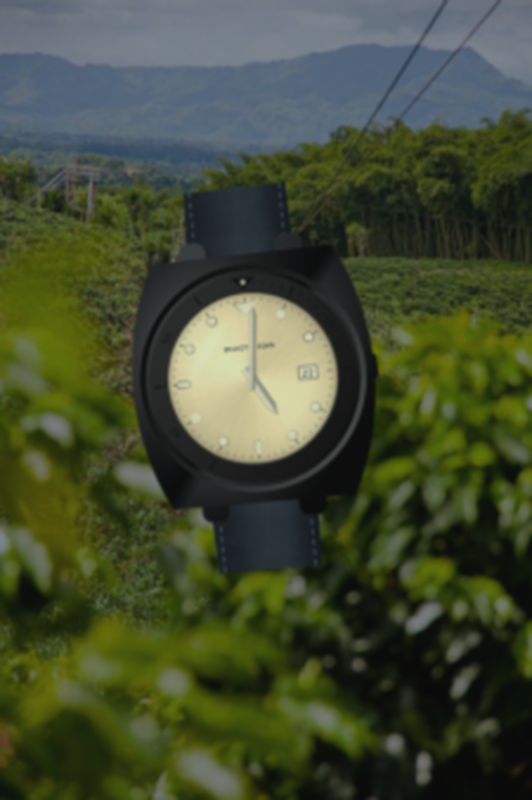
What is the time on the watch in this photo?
5:01
